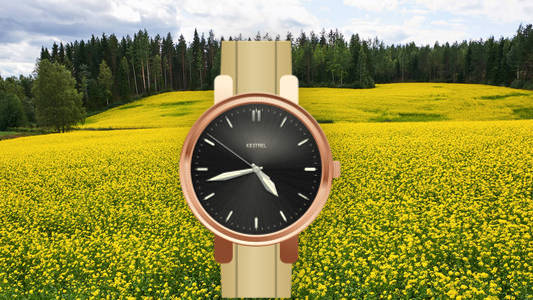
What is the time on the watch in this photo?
4:42:51
